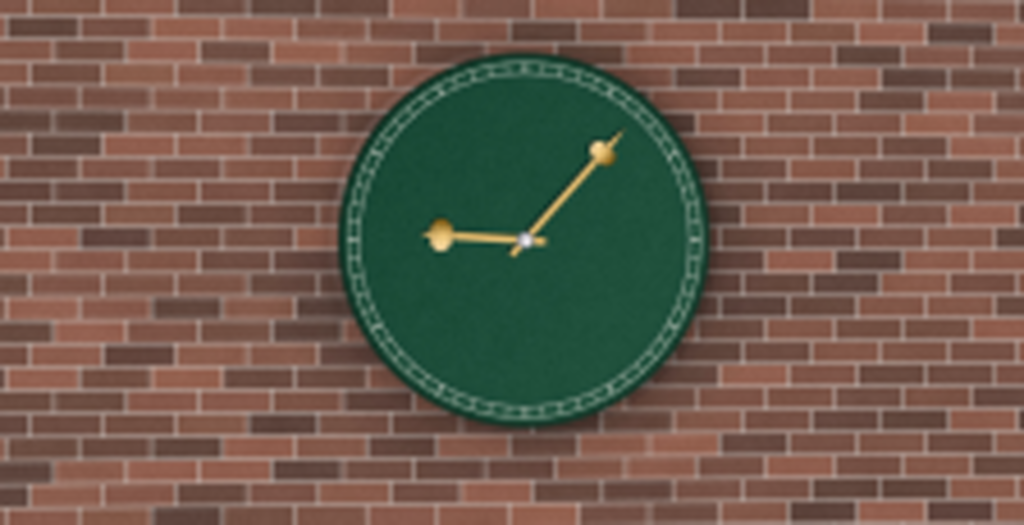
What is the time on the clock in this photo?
9:07
